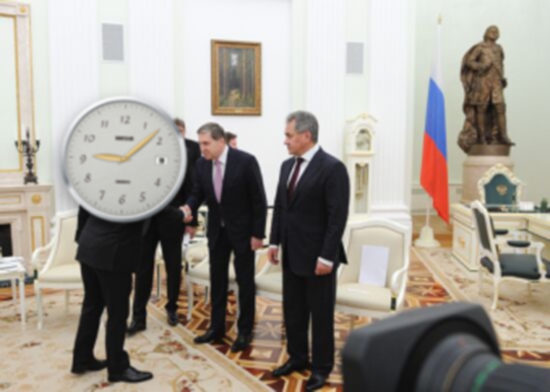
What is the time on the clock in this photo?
9:08
